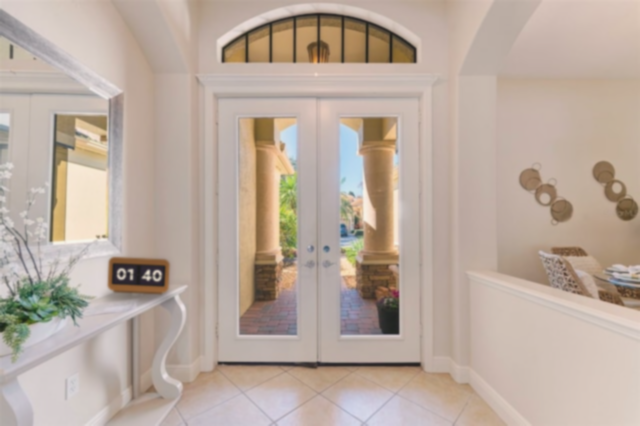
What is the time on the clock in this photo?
1:40
